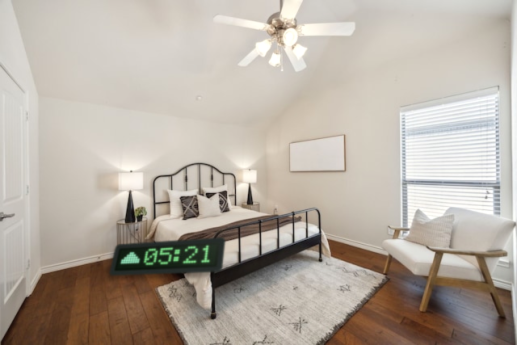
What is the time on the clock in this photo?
5:21
